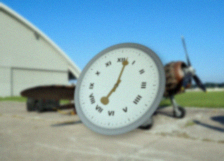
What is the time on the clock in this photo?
7:02
